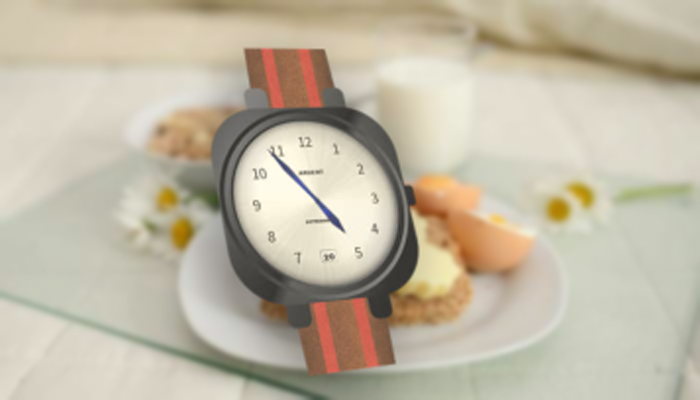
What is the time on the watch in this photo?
4:54
